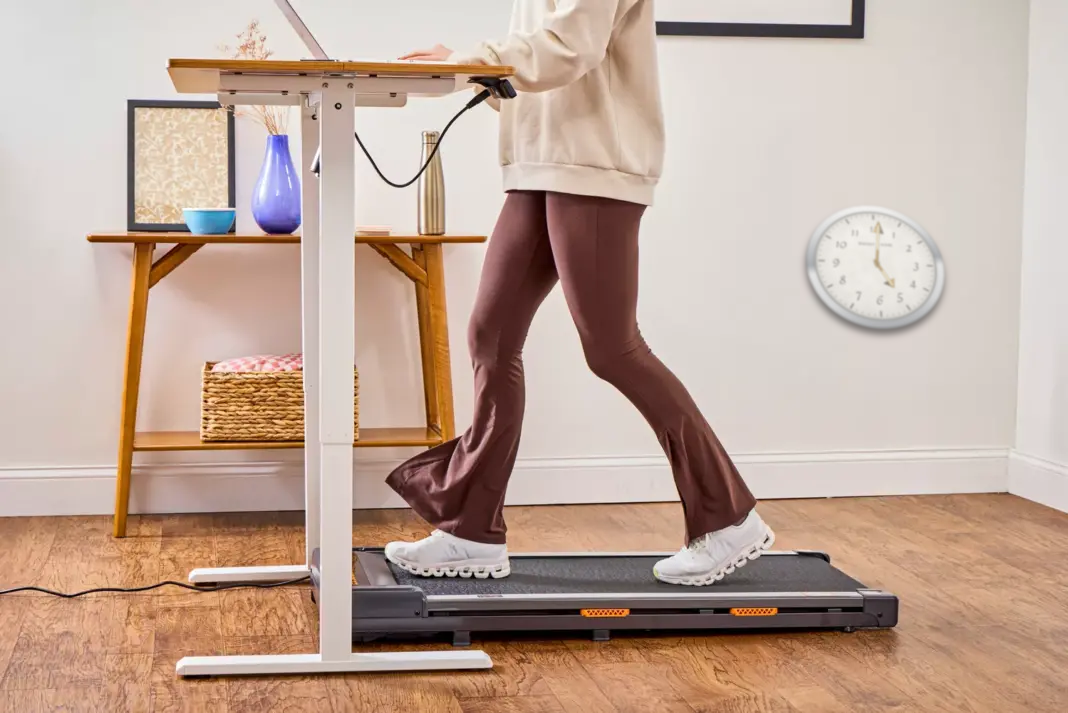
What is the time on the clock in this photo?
5:01
